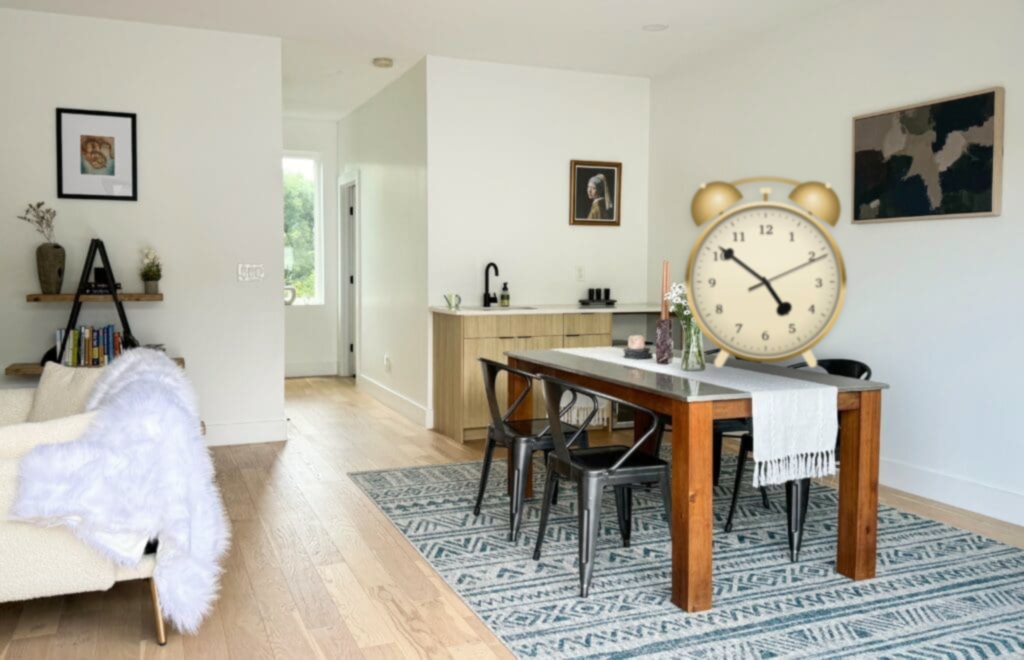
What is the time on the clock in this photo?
4:51:11
